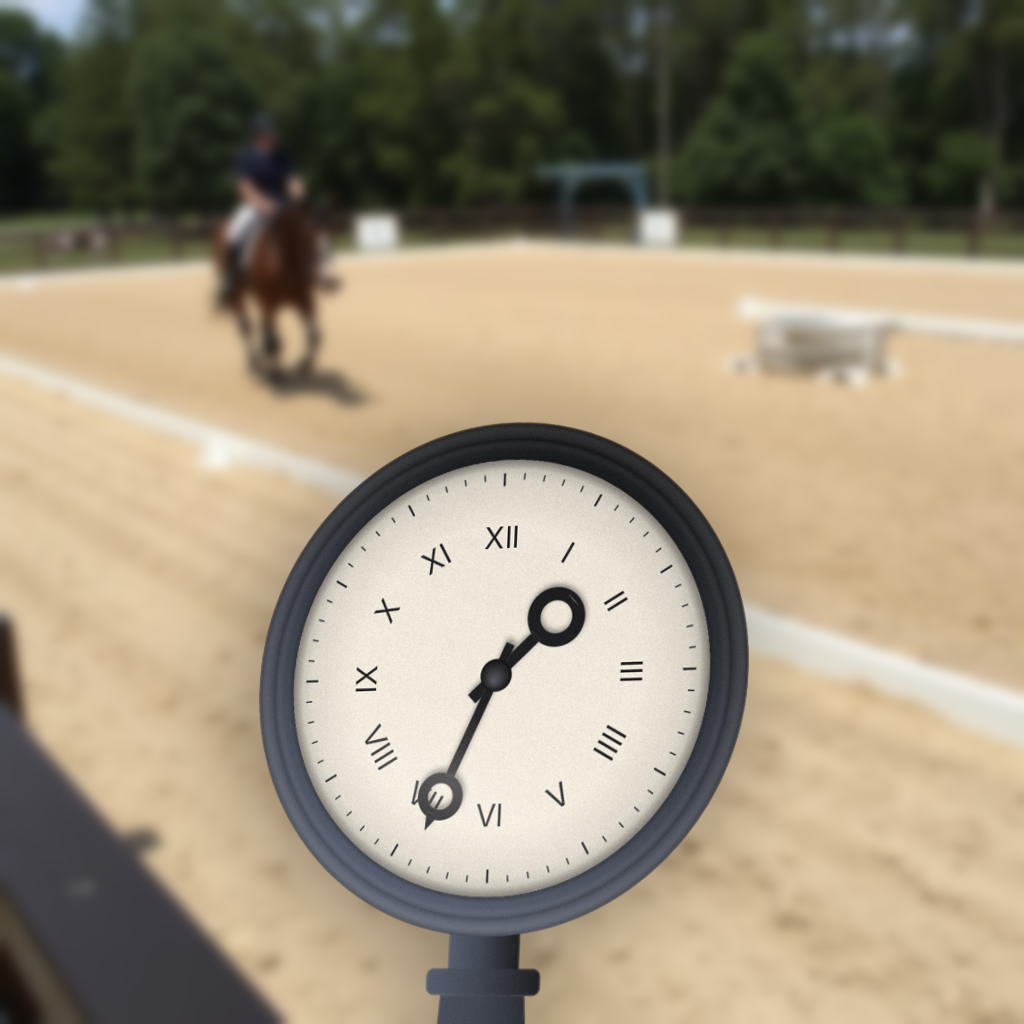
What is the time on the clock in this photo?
1:34
